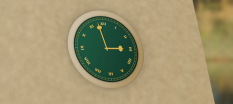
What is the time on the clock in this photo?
2:58
